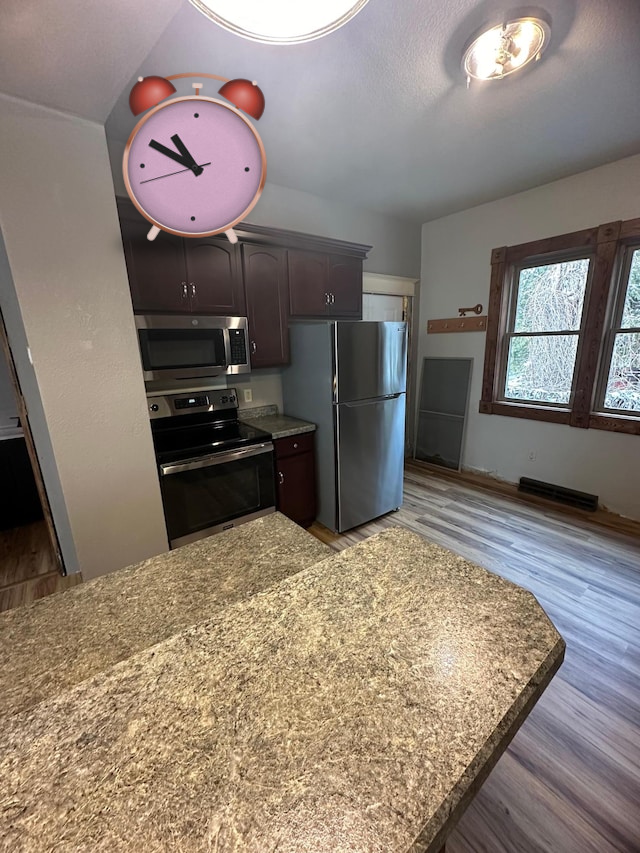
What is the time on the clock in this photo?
10:49:42
